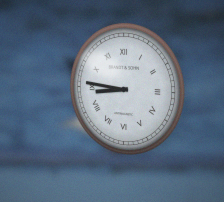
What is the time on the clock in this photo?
8:46
